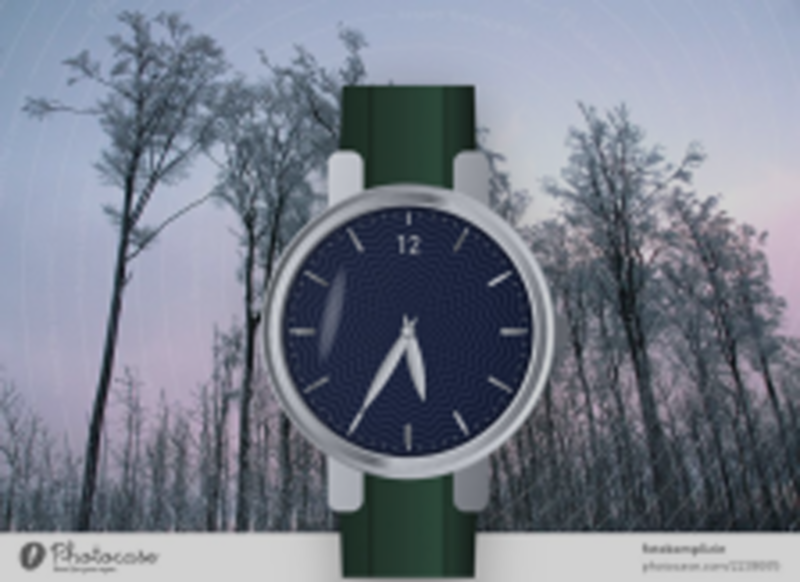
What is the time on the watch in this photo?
5:35
